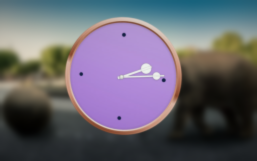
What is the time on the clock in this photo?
2:14
